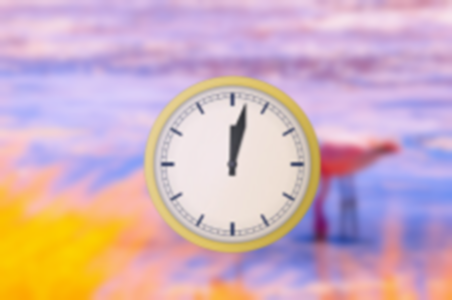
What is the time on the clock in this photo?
12:02
